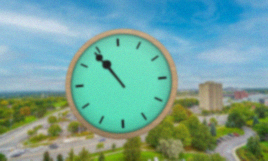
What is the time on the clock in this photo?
10:54
